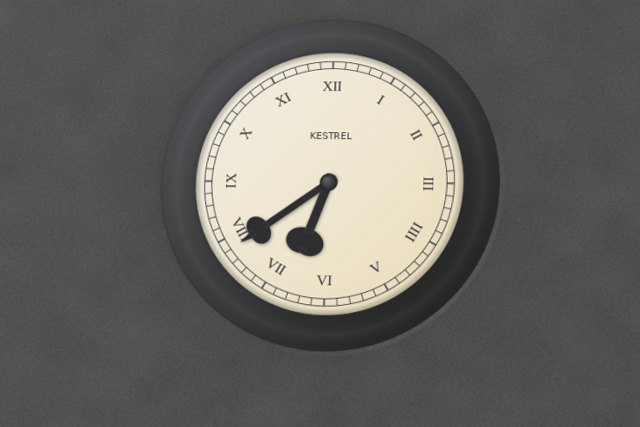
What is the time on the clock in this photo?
6:39
